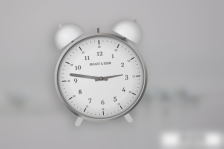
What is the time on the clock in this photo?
2:47
